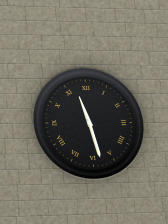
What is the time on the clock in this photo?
11:28
